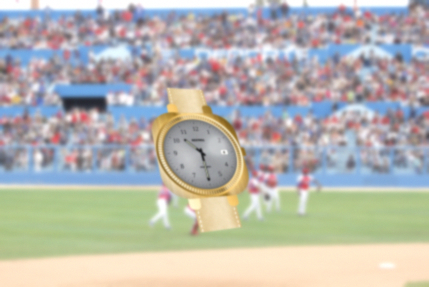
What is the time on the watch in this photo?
10:30
